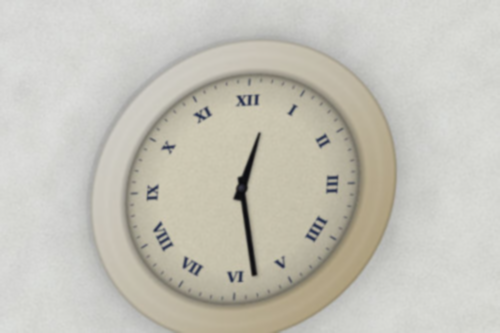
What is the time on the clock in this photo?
12:28
